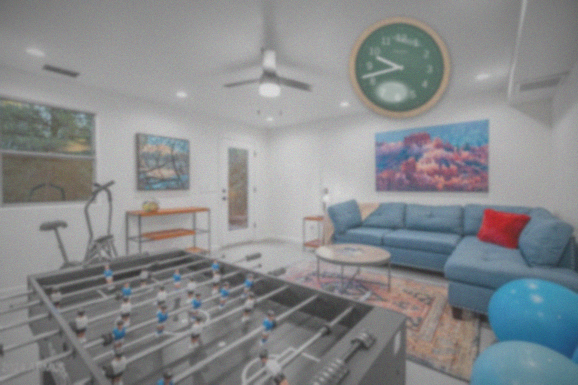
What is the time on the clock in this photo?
9:42
